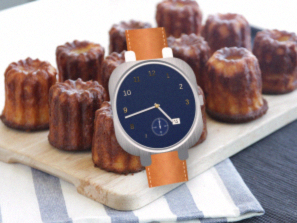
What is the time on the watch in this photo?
4:43
